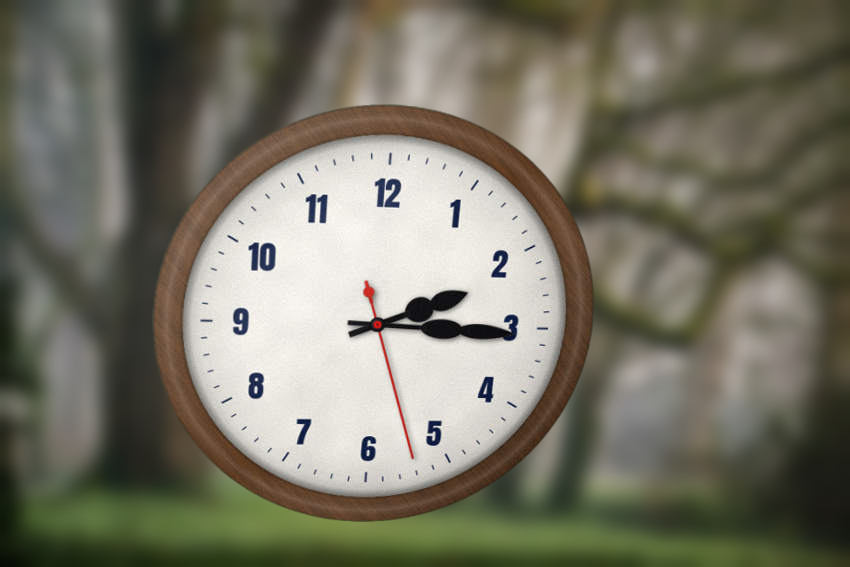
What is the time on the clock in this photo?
2:15:27
